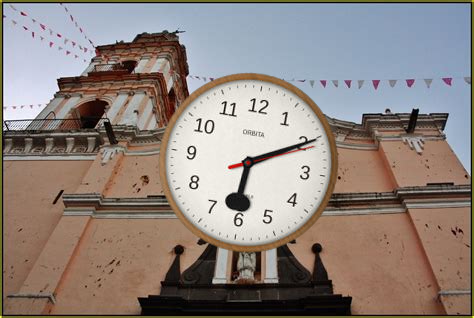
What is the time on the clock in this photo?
6:10:11
